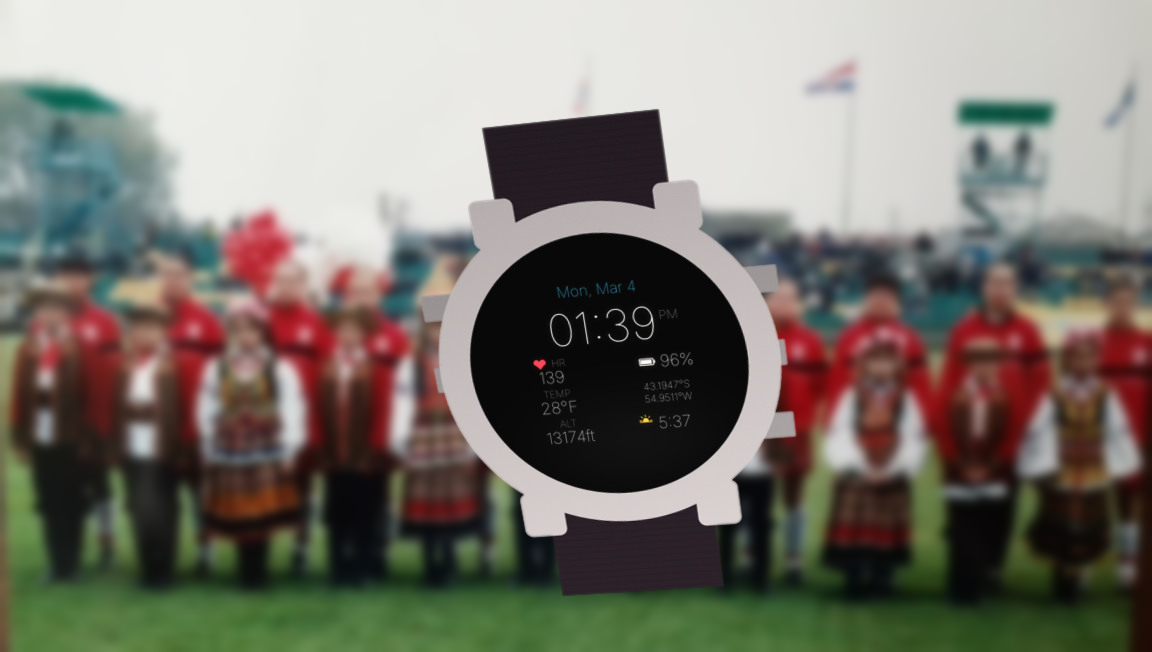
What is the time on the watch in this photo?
1:39
